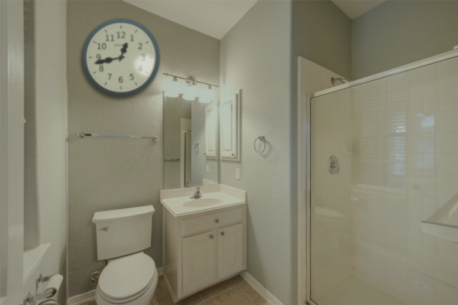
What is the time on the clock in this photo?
12:43
